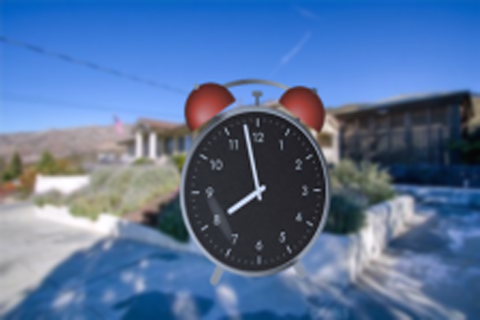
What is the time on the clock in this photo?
7:58
